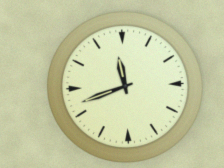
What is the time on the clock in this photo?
11:42
